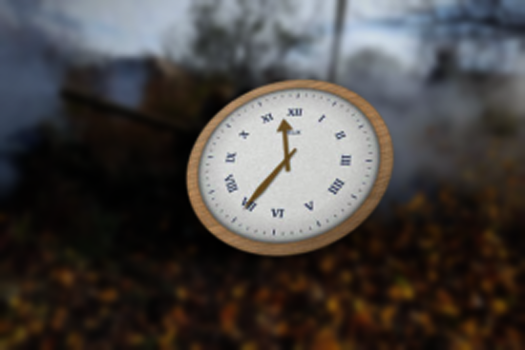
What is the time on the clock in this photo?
11:35
